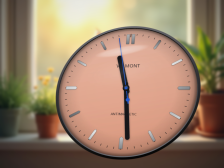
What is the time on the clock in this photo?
11:28:58
